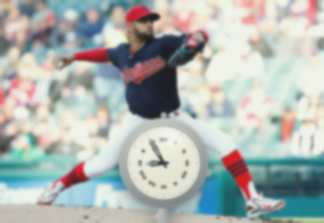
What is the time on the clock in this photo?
8:55
